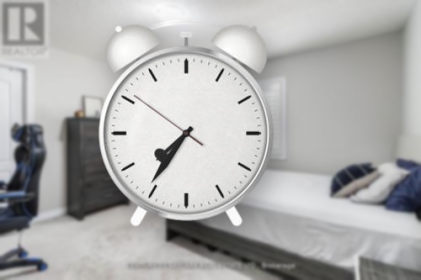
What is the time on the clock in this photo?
7:35:51
